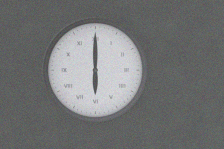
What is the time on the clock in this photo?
6:00
